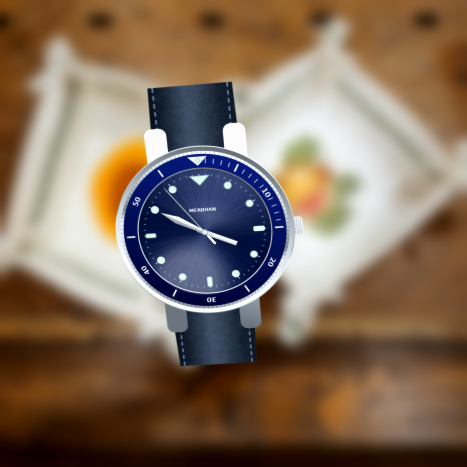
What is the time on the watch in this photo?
3:49:54
